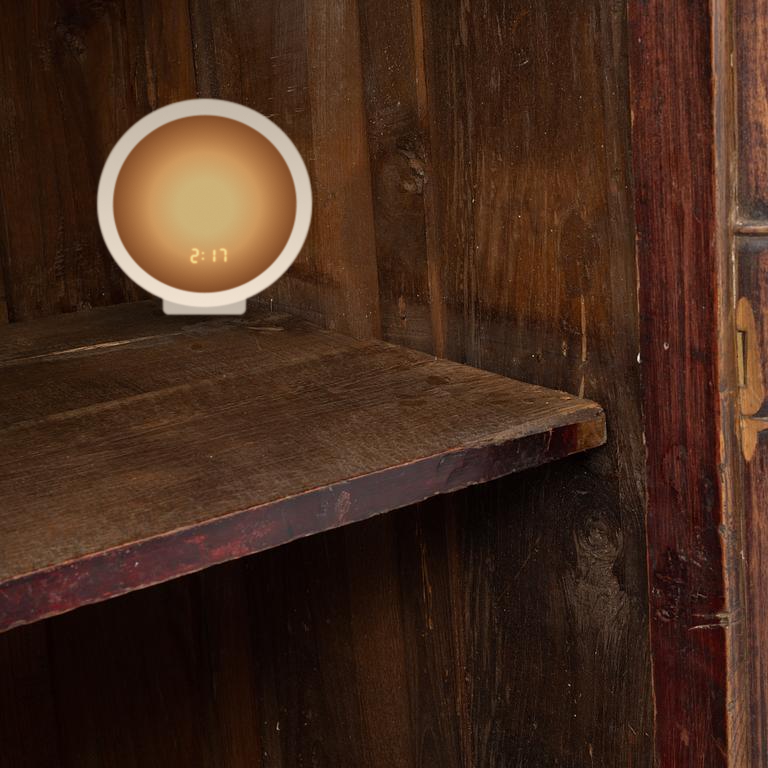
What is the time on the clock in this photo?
2:17
